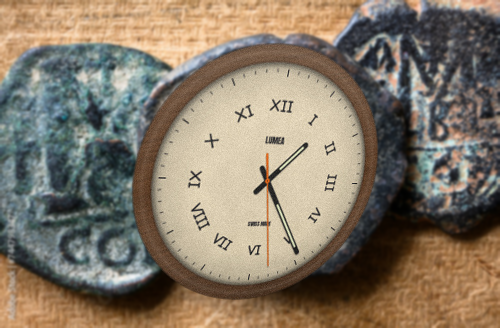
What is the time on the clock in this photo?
1:24:28
